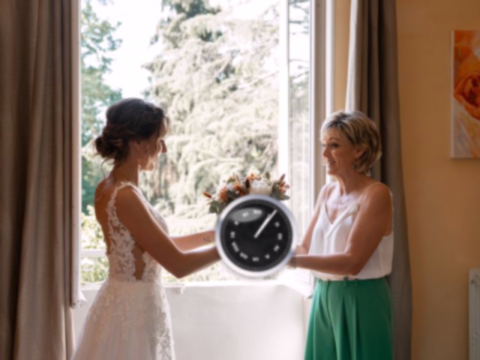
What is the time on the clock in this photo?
1:06
